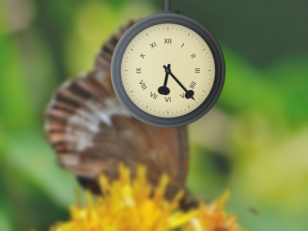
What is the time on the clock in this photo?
6:23
